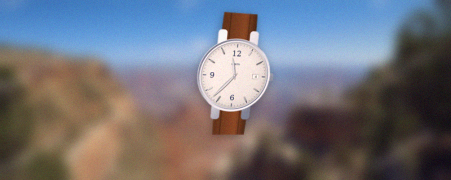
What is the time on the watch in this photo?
11:37
